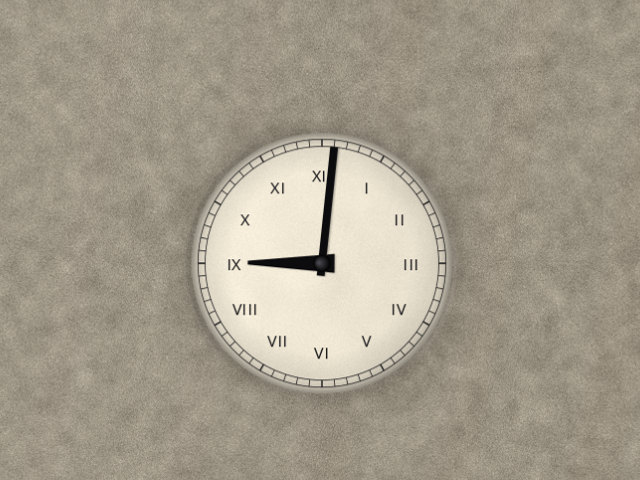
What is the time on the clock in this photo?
9:01
